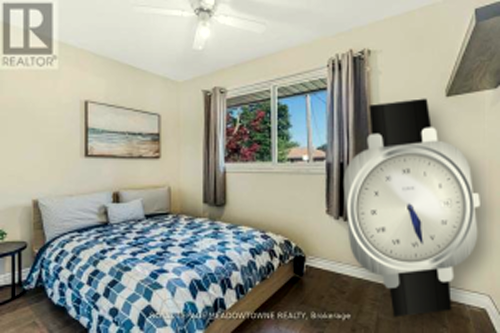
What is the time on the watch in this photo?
5:28
